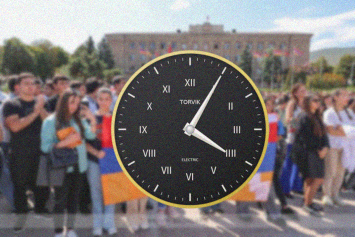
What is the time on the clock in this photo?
4:05
